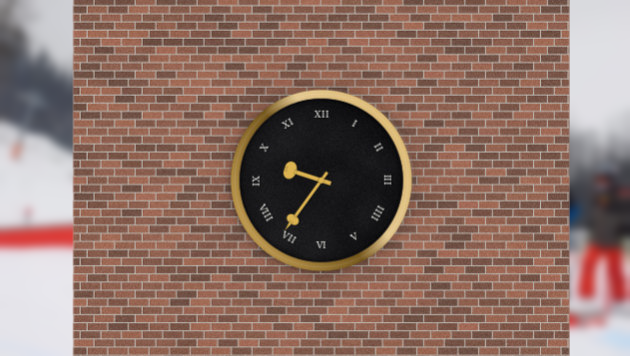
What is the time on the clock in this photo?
9:36
